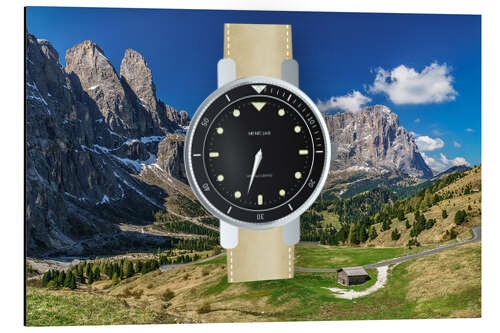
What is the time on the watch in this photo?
6:33
